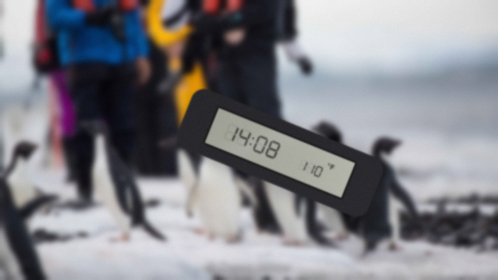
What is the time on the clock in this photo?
14:08
